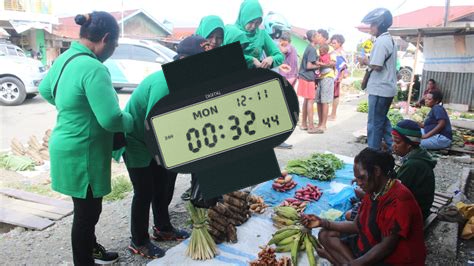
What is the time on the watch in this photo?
0:32:44
